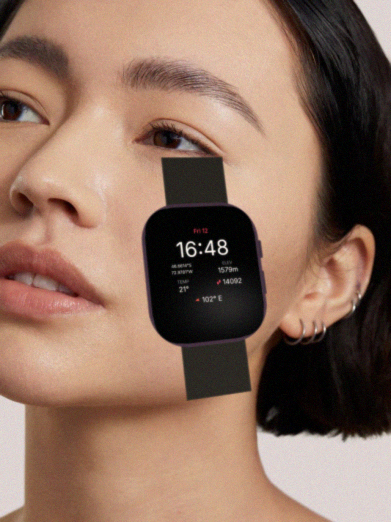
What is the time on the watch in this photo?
16:48
